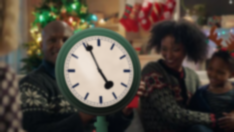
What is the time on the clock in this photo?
4:56
